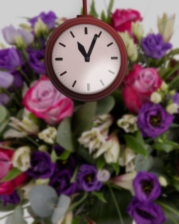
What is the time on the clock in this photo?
11:04
